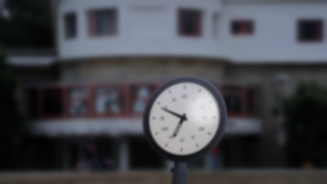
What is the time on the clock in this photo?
6:49
